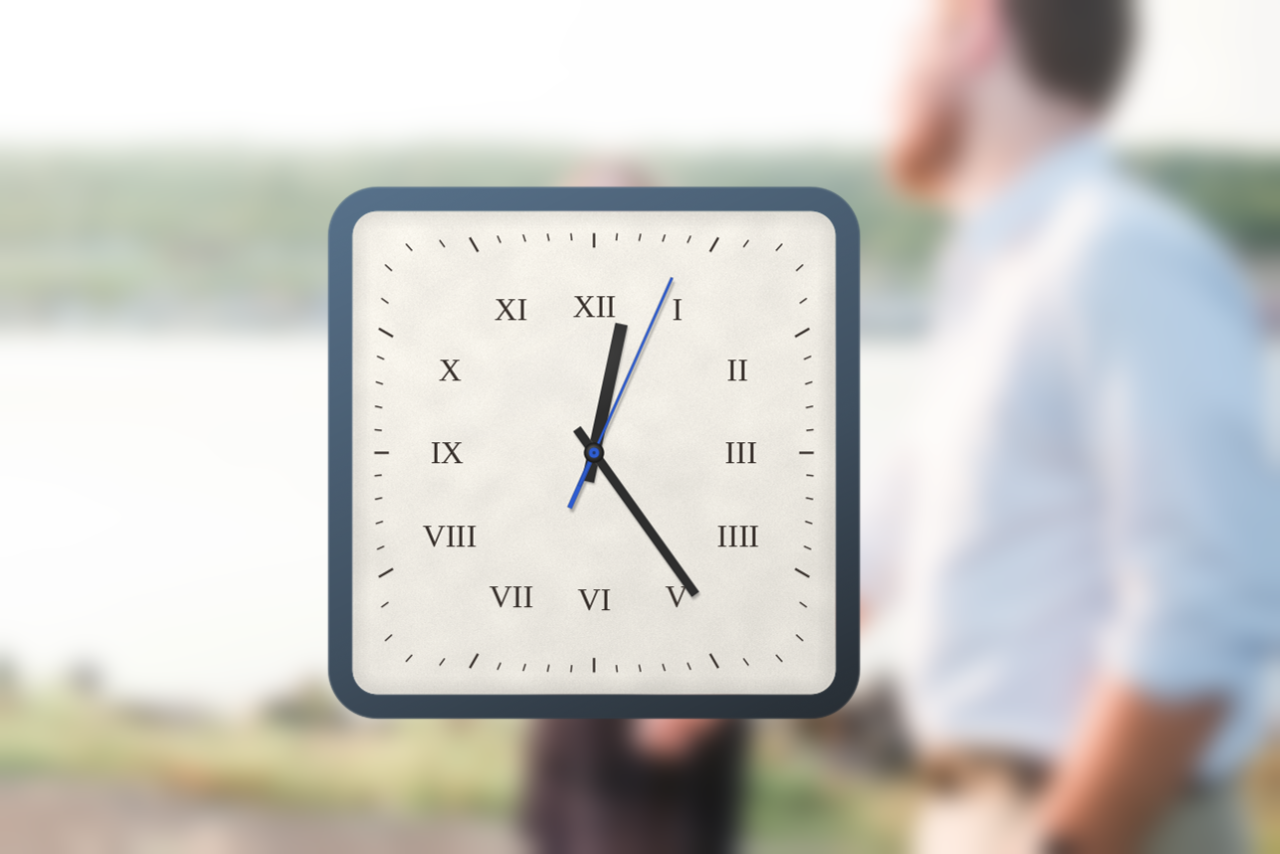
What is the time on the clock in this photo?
12:24:04
